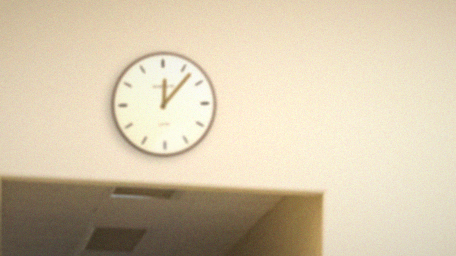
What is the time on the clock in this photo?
12:07
